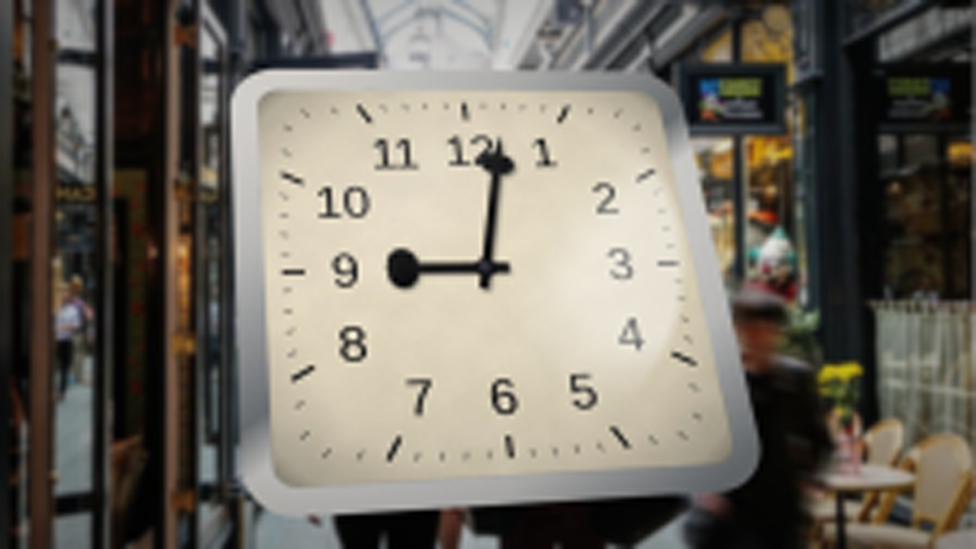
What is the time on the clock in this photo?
9:02
